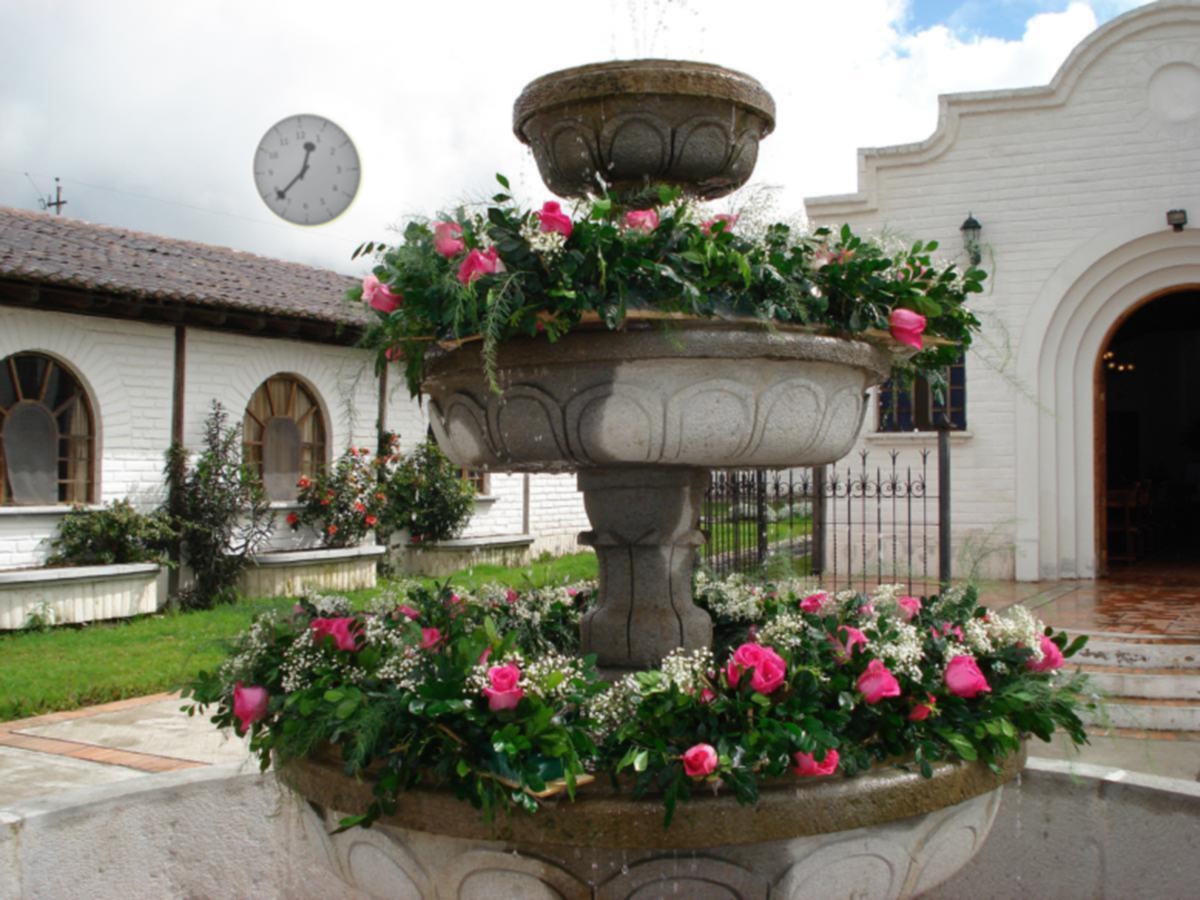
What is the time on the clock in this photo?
12:38
